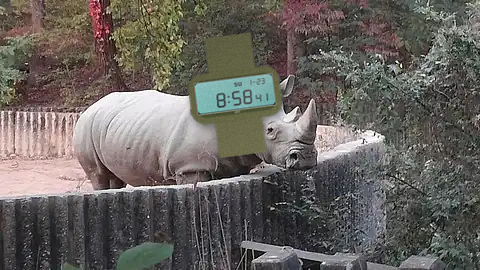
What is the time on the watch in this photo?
8:58:41
